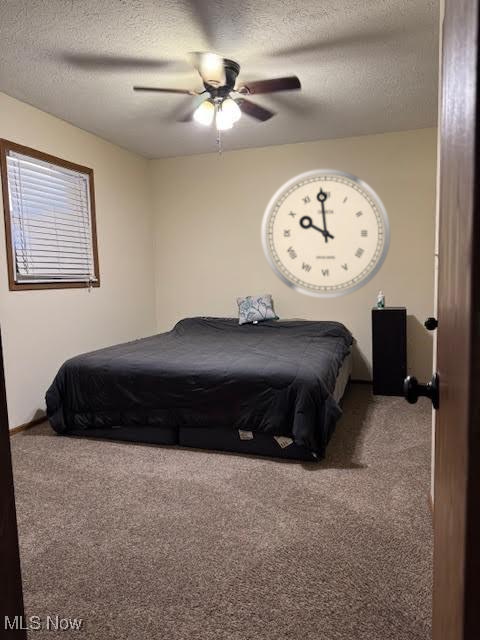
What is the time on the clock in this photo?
9:59
